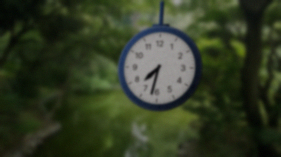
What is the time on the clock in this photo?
7:32
